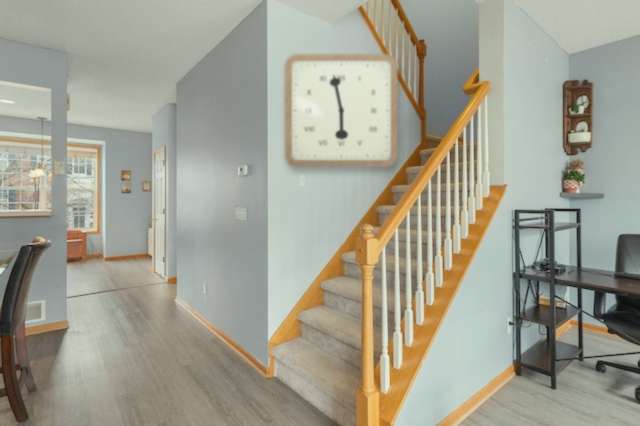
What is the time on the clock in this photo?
5:58
